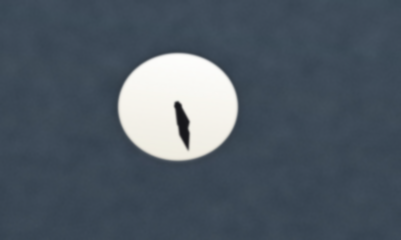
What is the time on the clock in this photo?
5:28
